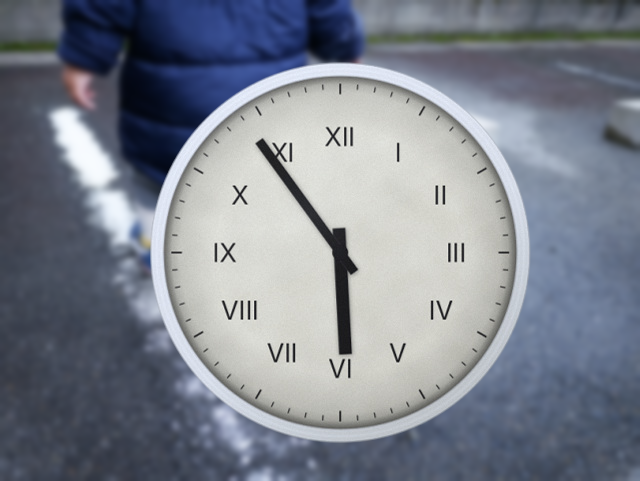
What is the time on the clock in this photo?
5:54
